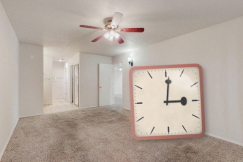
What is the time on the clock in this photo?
3:01
